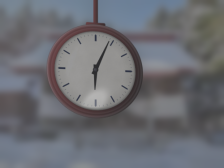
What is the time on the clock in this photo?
6:04
